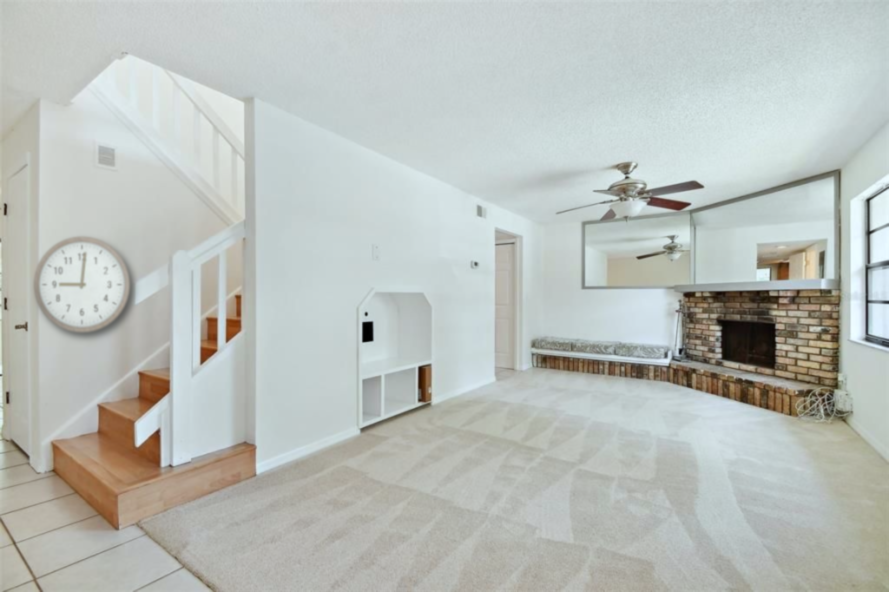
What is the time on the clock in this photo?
9:01
